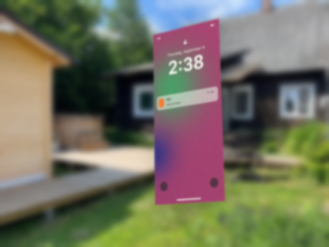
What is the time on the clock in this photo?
2:38
